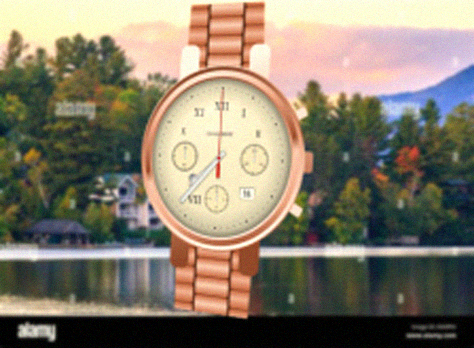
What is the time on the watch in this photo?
7:37
